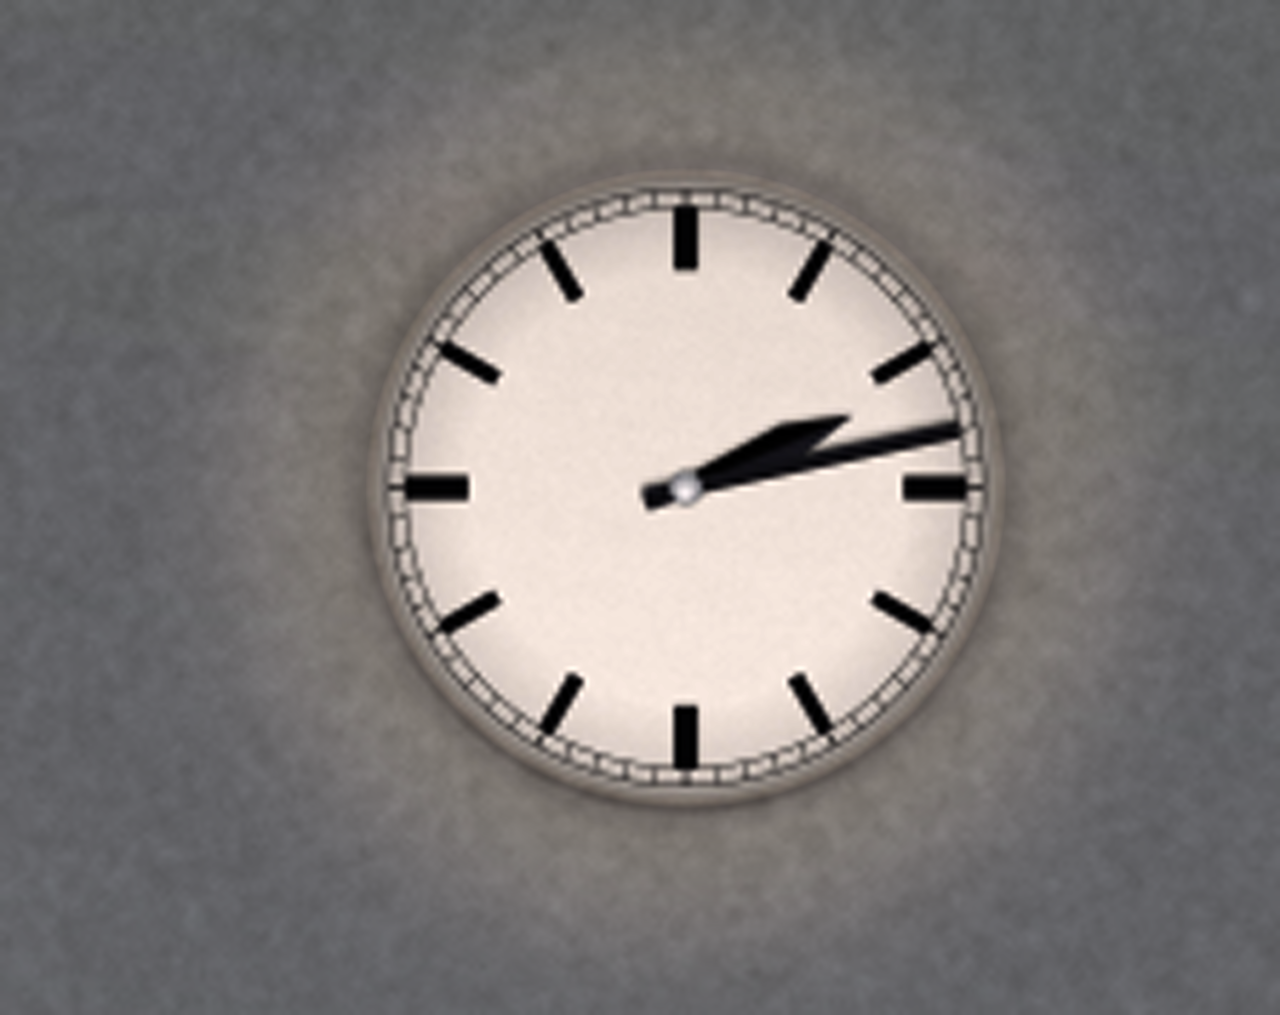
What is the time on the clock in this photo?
2:13
